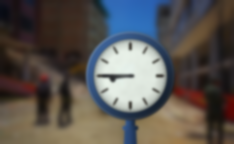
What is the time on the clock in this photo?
8:45
